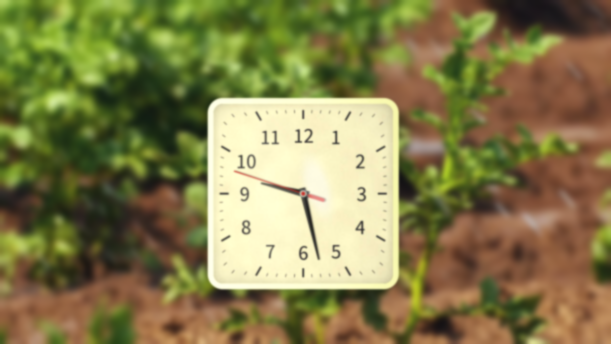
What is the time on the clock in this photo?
9:27:48
